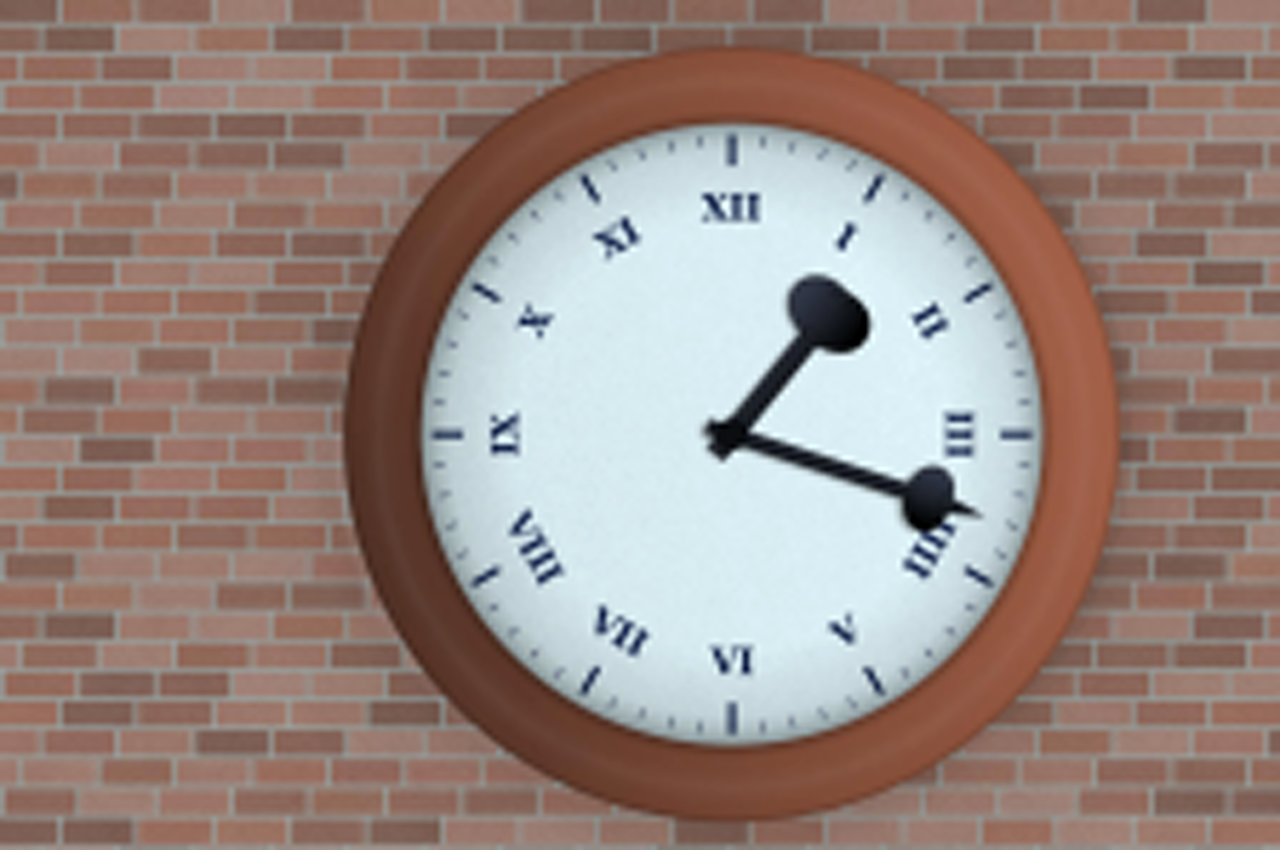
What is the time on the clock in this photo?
1:18
